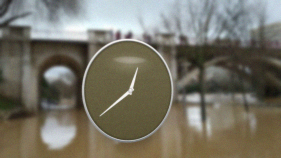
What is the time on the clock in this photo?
12:39
